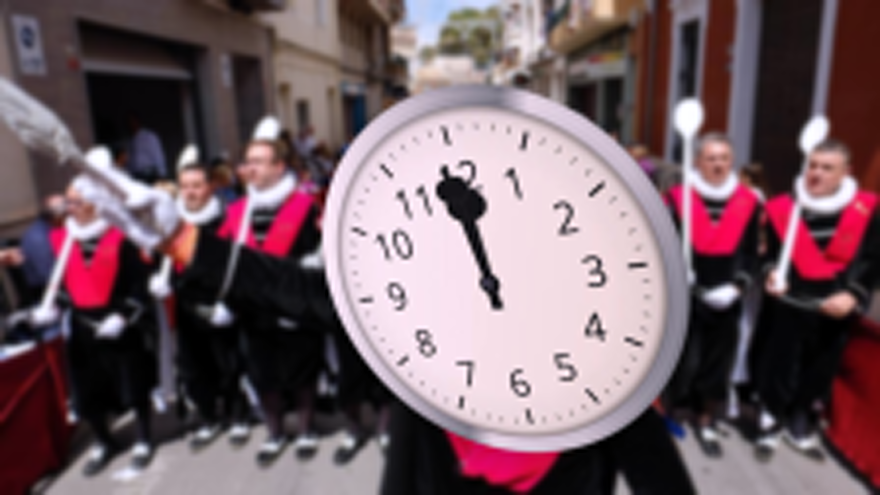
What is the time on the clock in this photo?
11:59
